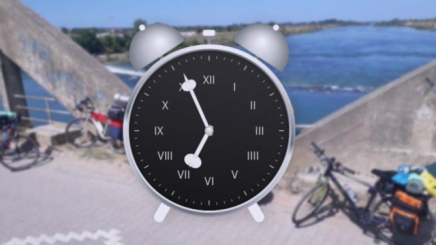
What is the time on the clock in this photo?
6:56
